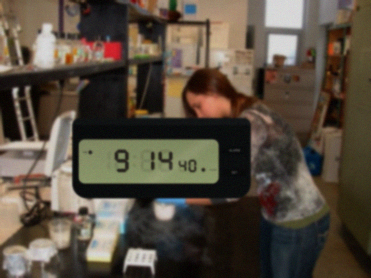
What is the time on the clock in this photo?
9:14:40
